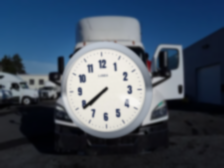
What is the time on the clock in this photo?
7:39
